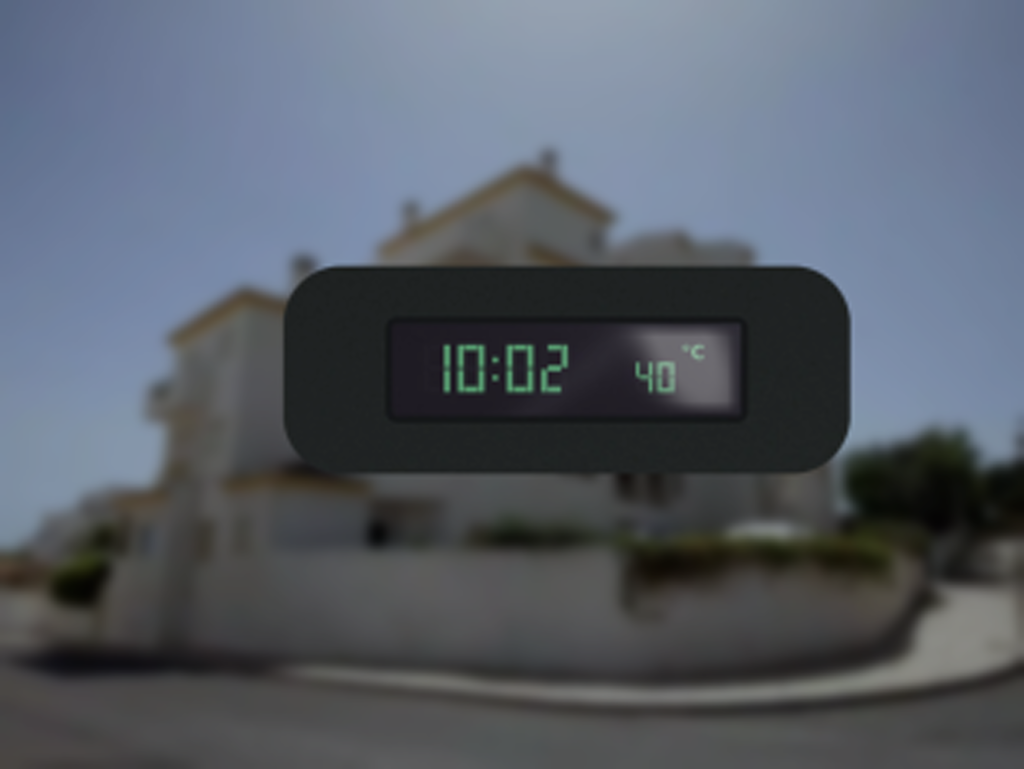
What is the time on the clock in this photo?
10:02
